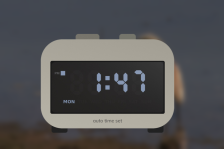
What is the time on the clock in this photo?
1:47
